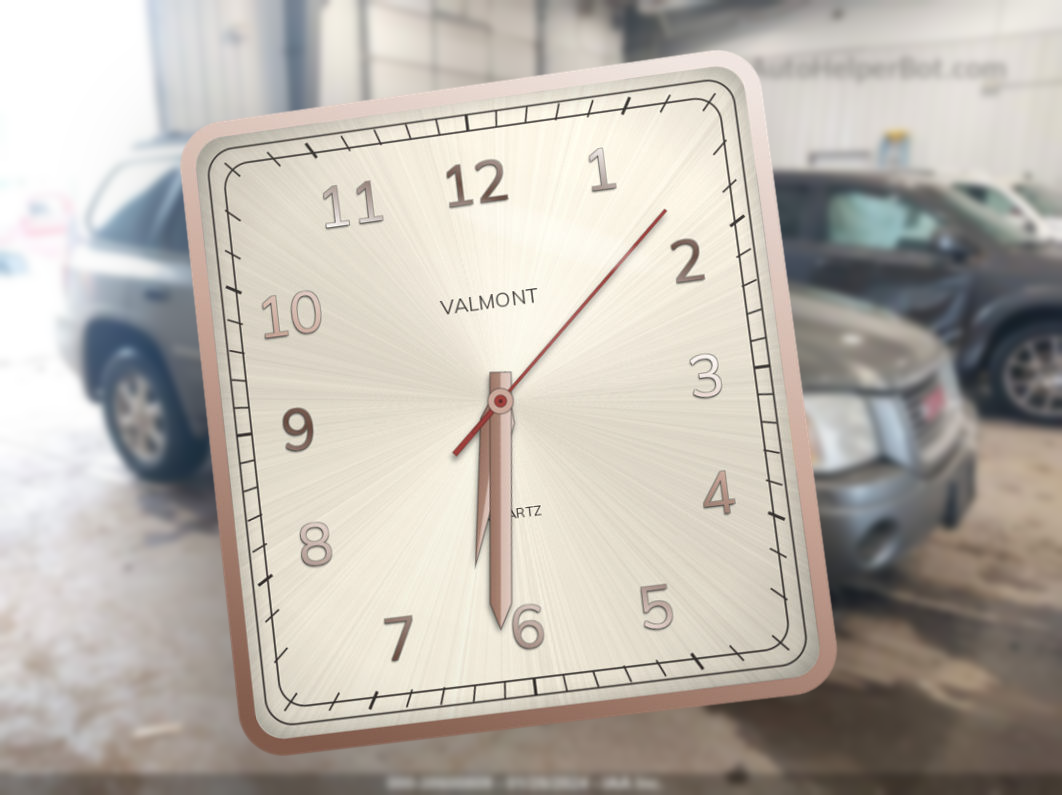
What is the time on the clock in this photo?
6:31:08
